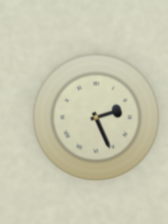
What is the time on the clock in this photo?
2:26
